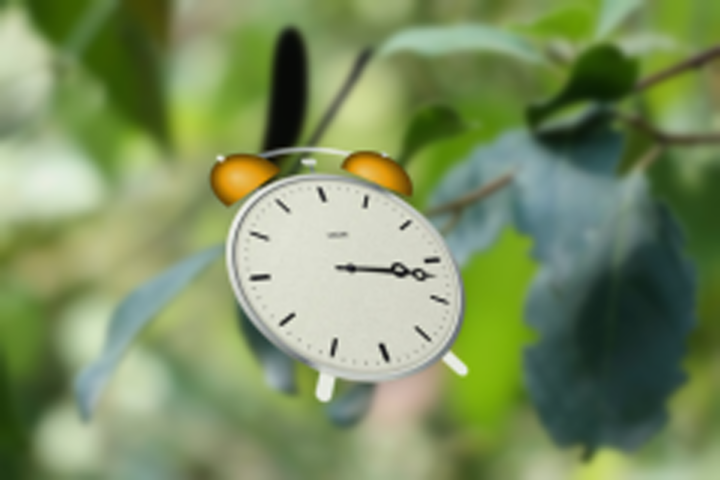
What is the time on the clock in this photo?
3:17
